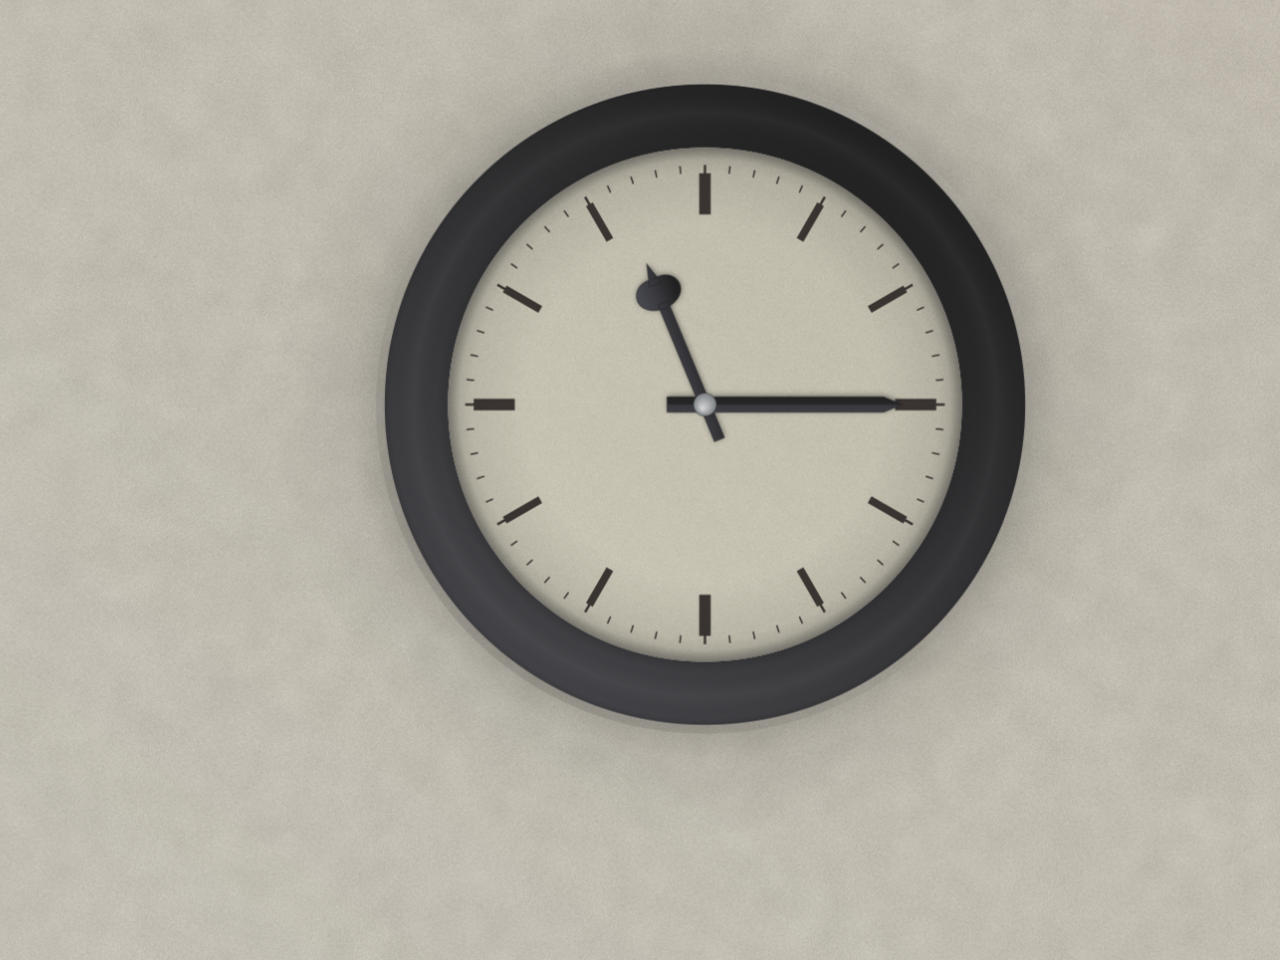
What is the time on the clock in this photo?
11:15
